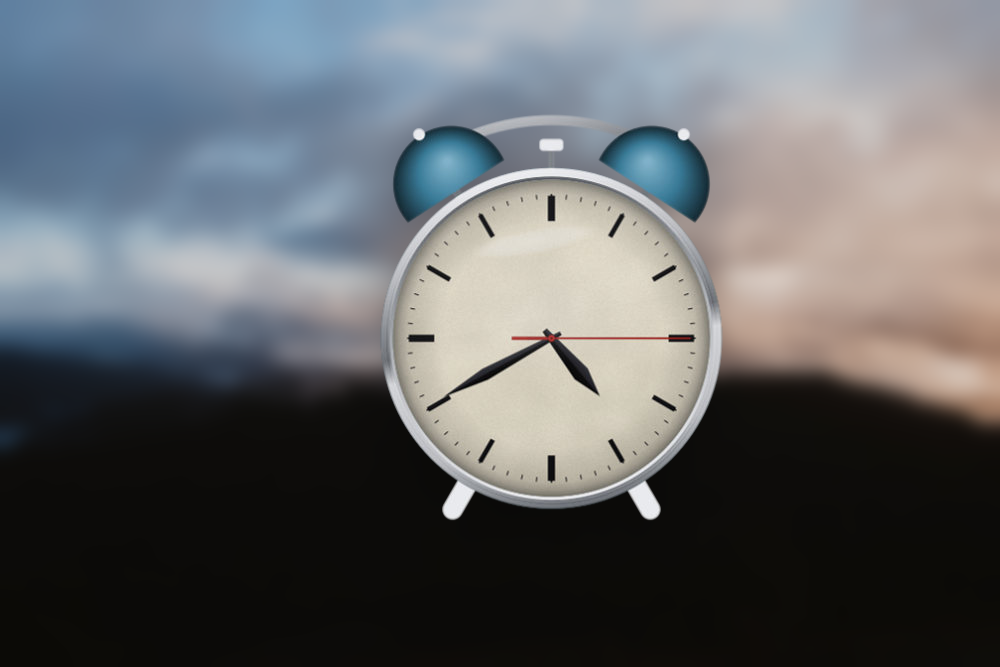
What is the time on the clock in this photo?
4:40:15
